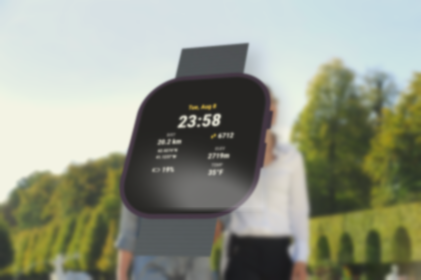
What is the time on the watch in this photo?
23:58
